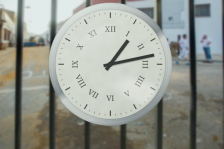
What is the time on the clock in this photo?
1:13
